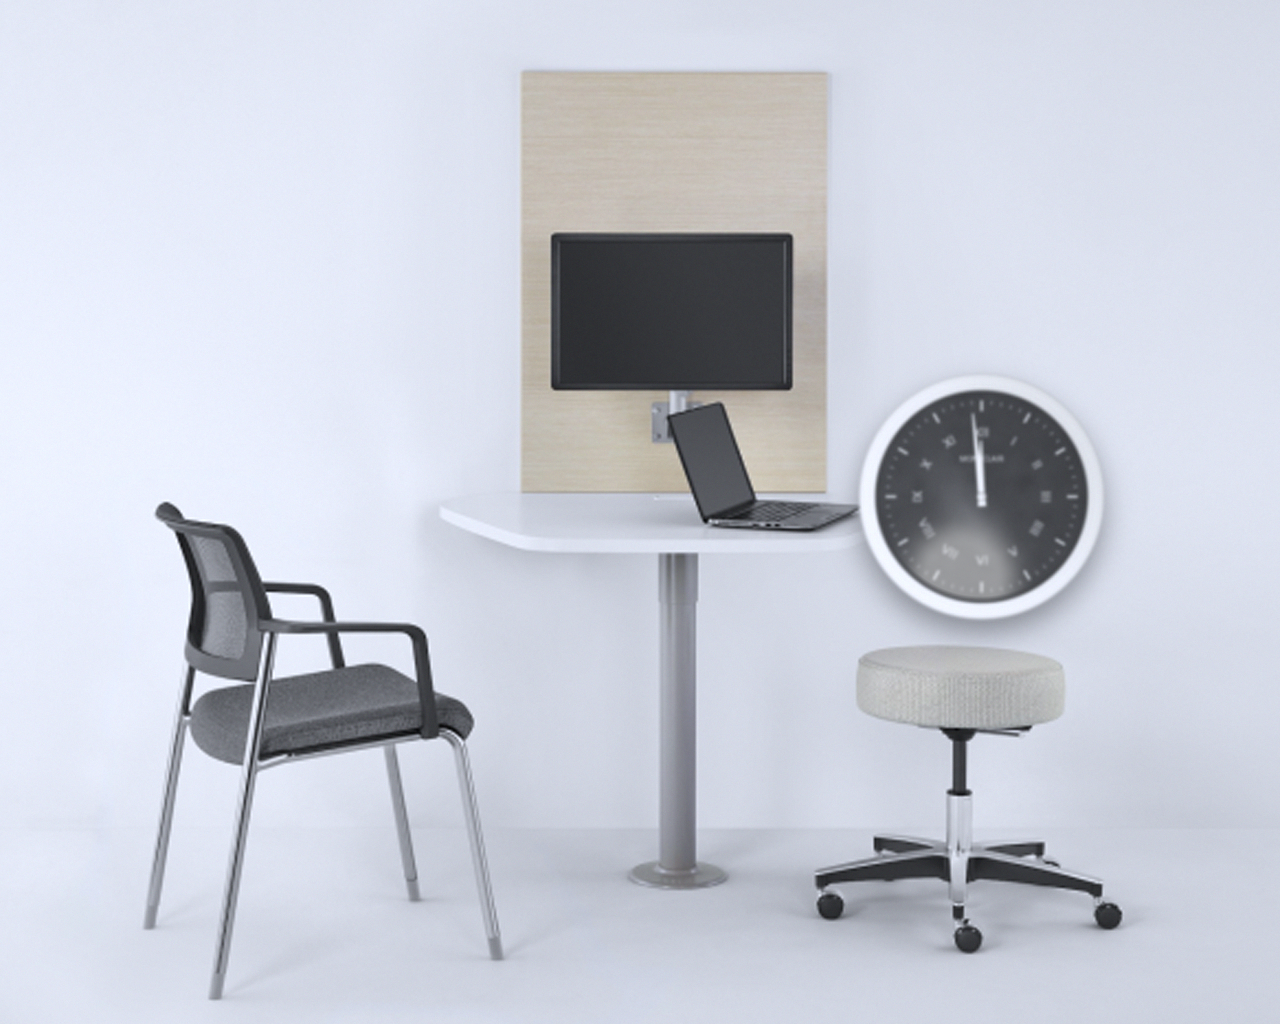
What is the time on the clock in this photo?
11:59
